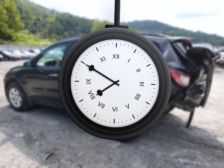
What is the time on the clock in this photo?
7:50
